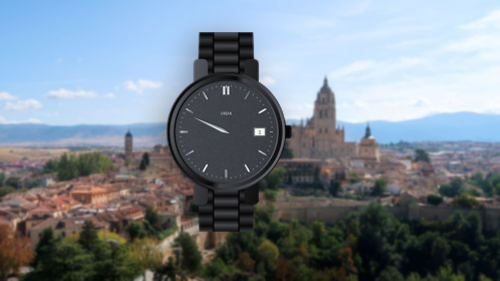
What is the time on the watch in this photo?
9:49
